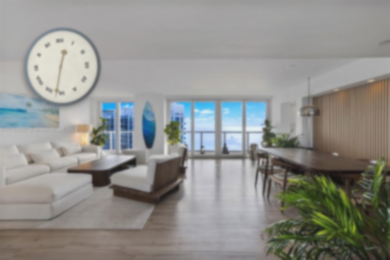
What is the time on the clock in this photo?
12:32
